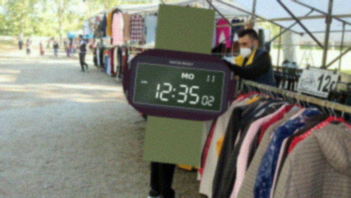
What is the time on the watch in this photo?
12:35
